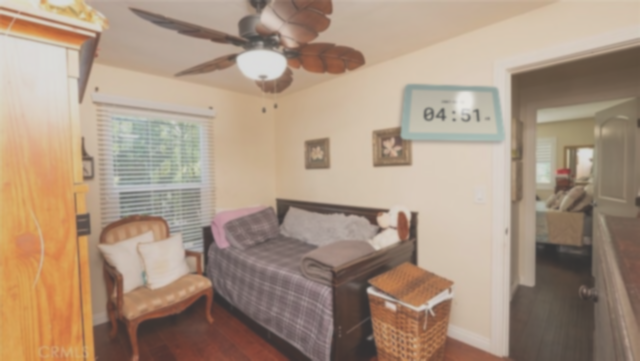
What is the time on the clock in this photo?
4:51
